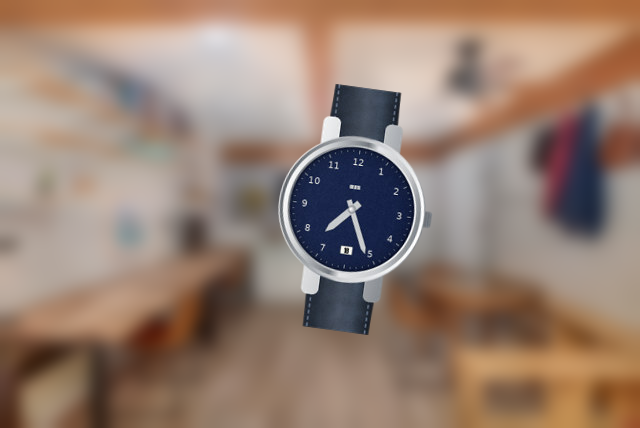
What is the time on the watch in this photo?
7:26
